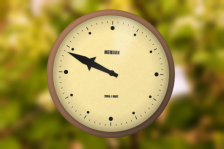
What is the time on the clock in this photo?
9:49
